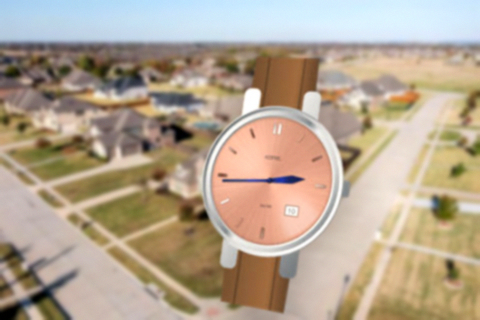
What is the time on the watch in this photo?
2:44
